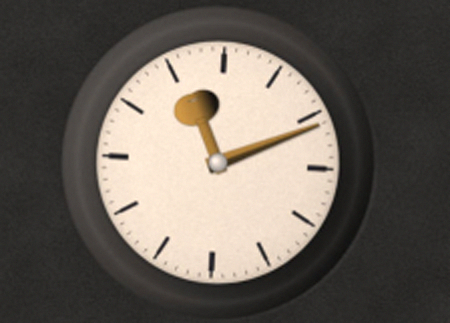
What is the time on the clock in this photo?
11:11
